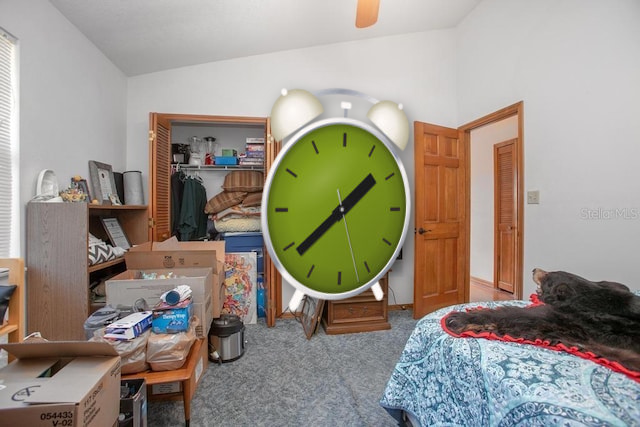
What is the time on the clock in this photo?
1:38:27
